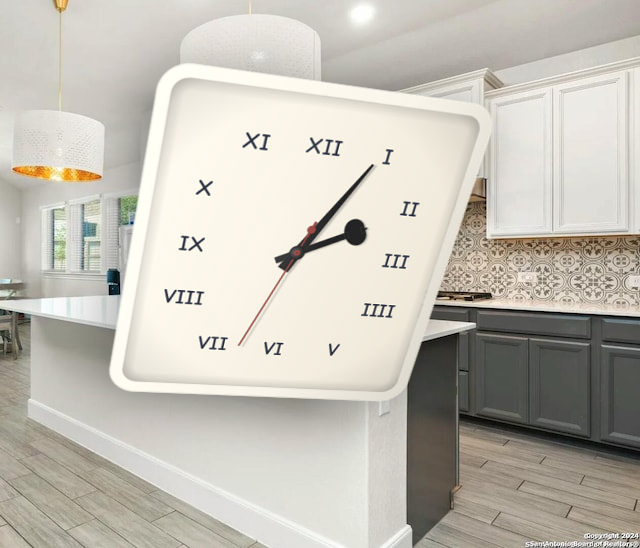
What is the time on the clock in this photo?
2:04:33
